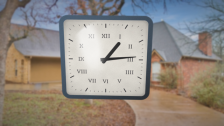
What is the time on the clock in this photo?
1:14
